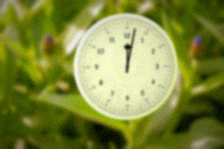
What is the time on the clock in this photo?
12:02
